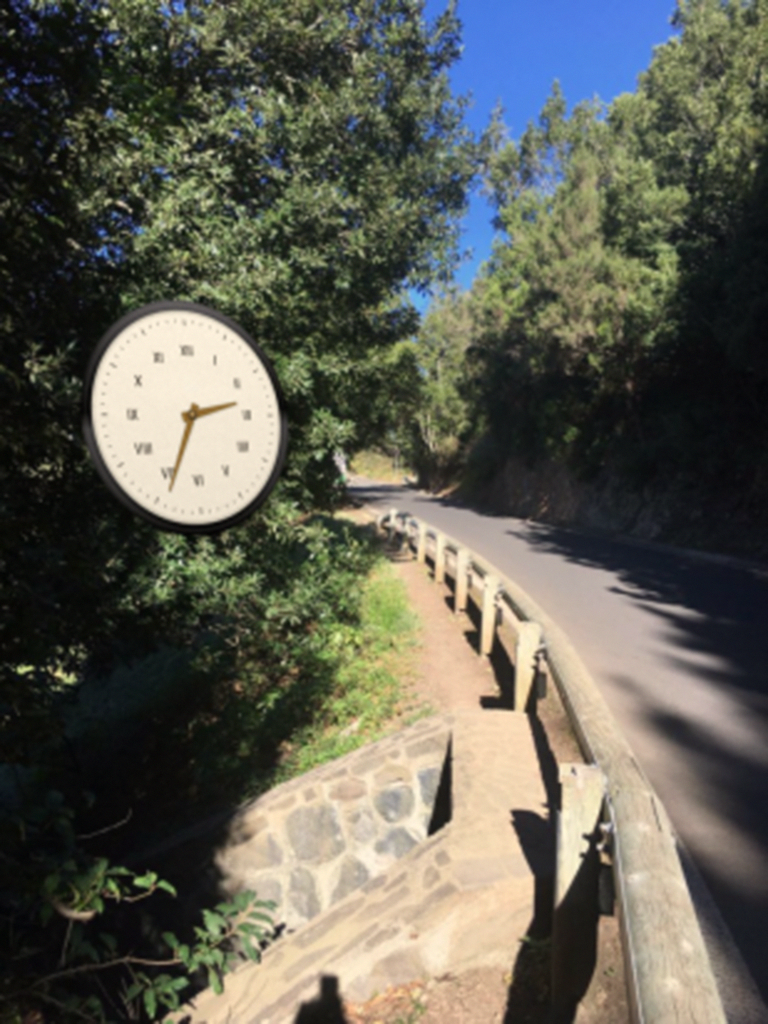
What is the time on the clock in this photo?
2:34
